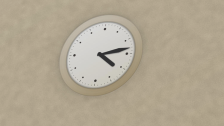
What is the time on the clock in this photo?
4:13
